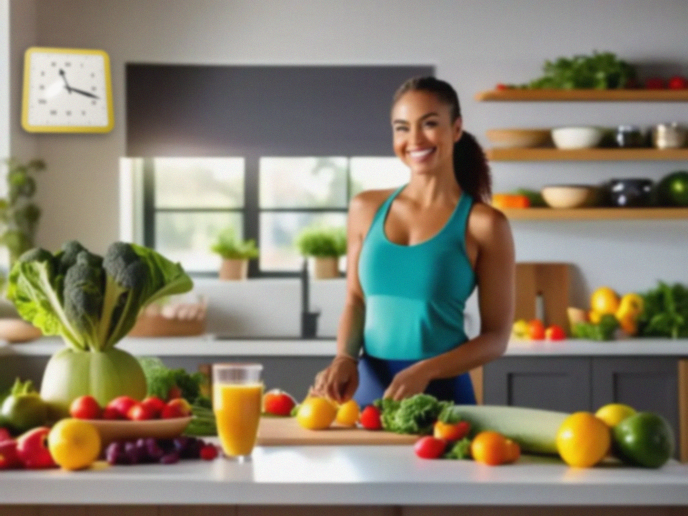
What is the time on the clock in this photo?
11:18
